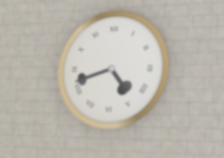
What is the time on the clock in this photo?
4:42
